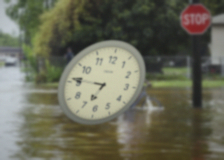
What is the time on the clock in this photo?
6:46
